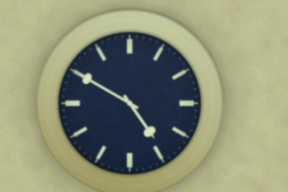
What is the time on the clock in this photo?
4:50
